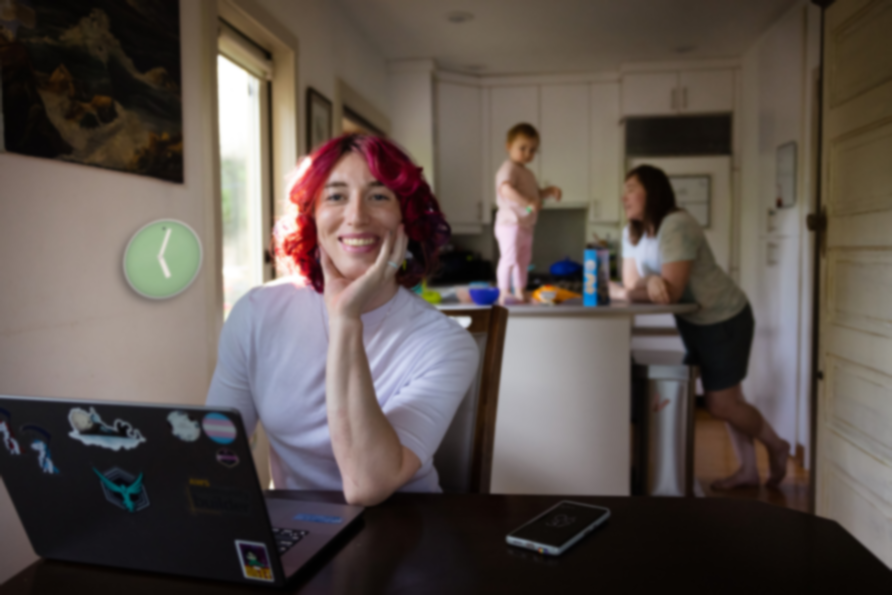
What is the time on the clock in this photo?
5:02
